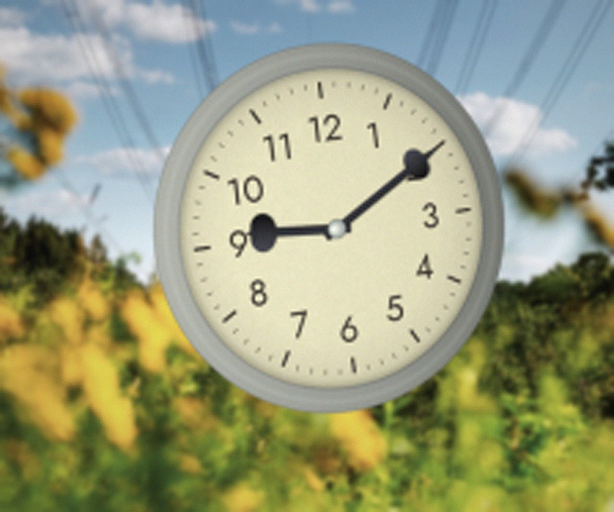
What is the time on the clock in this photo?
9:10
